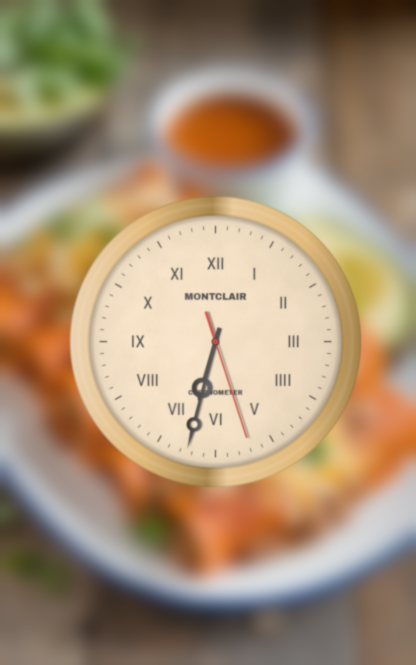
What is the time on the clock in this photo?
6:32:27
